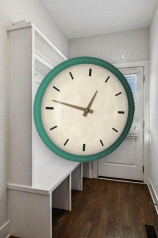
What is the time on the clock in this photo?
12:47
